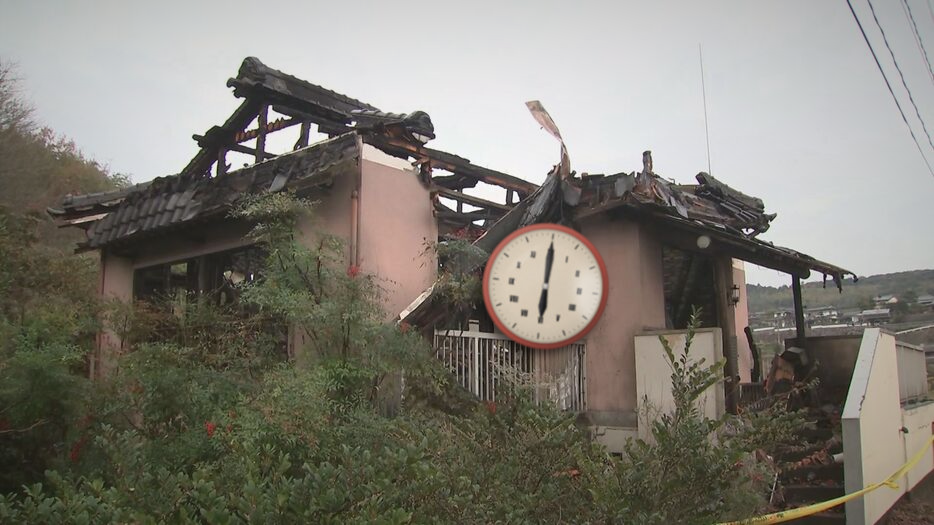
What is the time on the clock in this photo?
6:00
